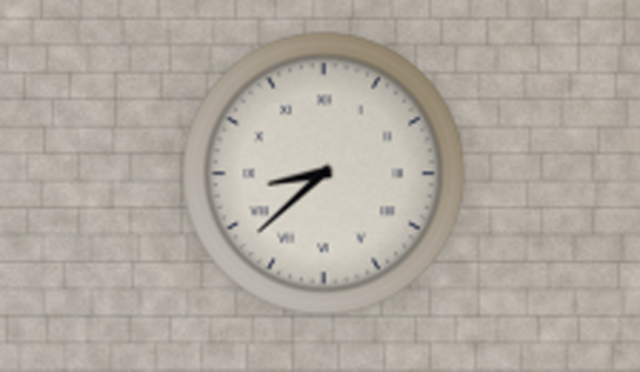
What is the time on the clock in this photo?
8:38
